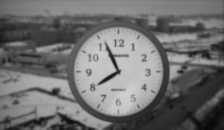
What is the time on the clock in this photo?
7:56
